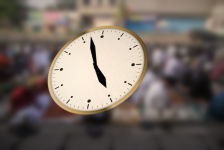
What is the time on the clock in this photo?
4:57
